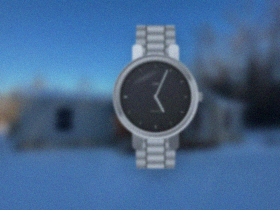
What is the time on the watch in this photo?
5:04
